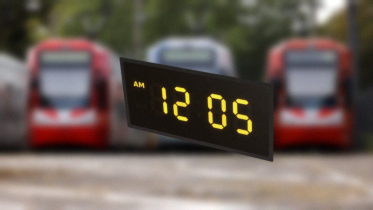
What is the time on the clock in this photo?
12:05
